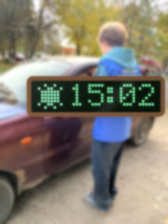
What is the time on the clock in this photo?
15:02
